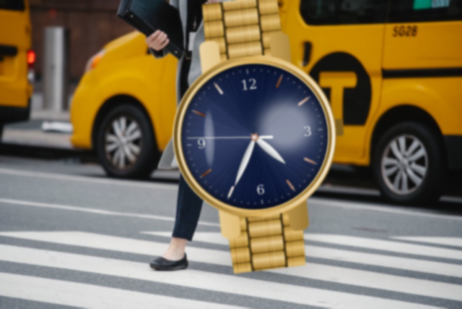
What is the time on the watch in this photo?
4:34:46
